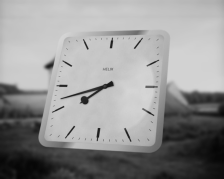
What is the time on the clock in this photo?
7:42
